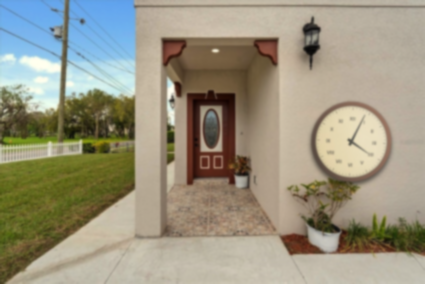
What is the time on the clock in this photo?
4:04
